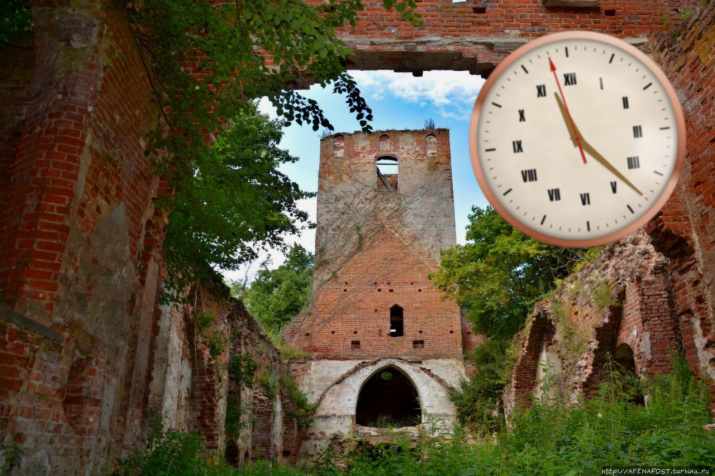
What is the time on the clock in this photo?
11:22:58
